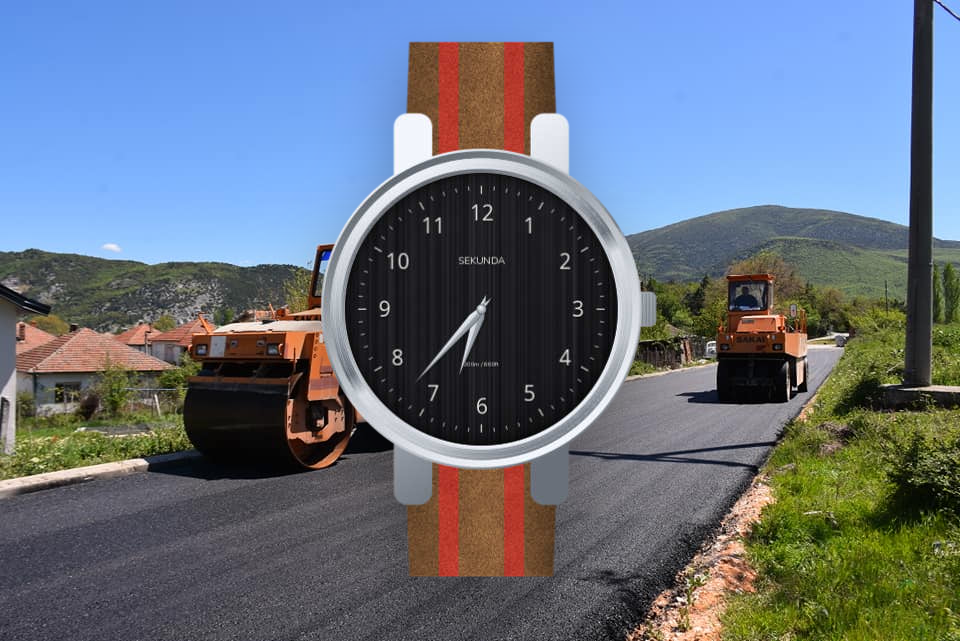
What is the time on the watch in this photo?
6:37
